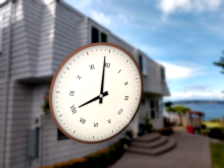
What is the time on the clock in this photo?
7:59
